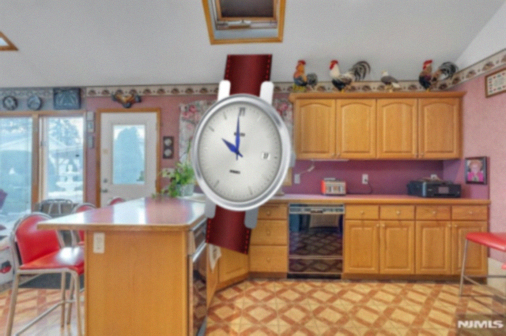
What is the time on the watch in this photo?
9:59
